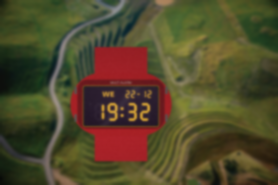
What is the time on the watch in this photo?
19:32
